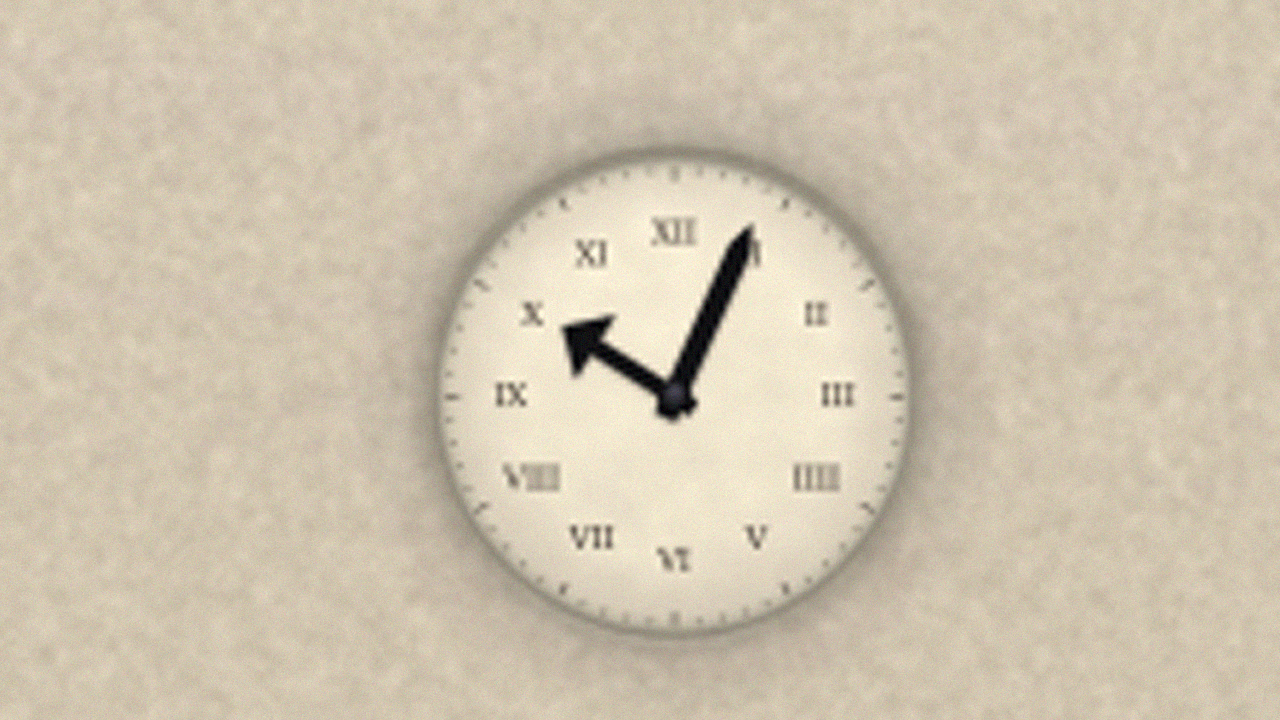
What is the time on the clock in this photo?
10:04
